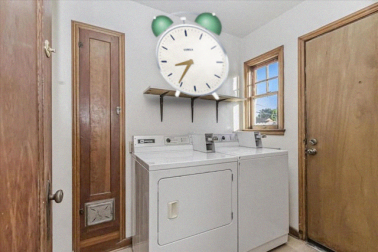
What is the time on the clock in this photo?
8:36
